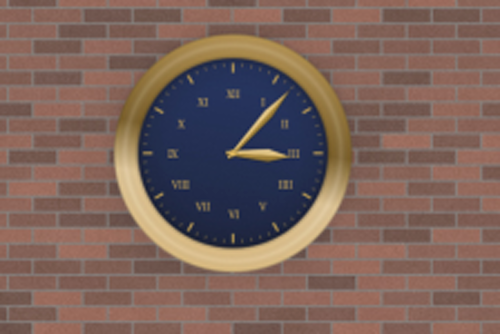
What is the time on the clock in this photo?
3:07
